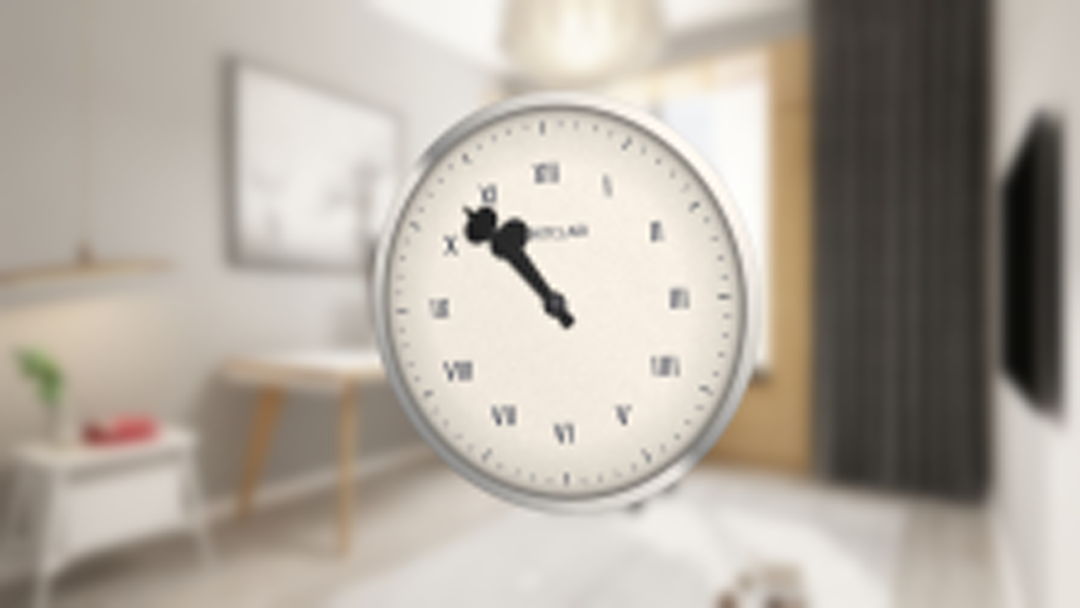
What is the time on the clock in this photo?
10:53
